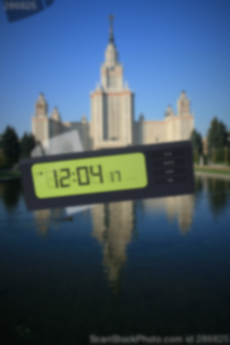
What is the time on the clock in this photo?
12:04
